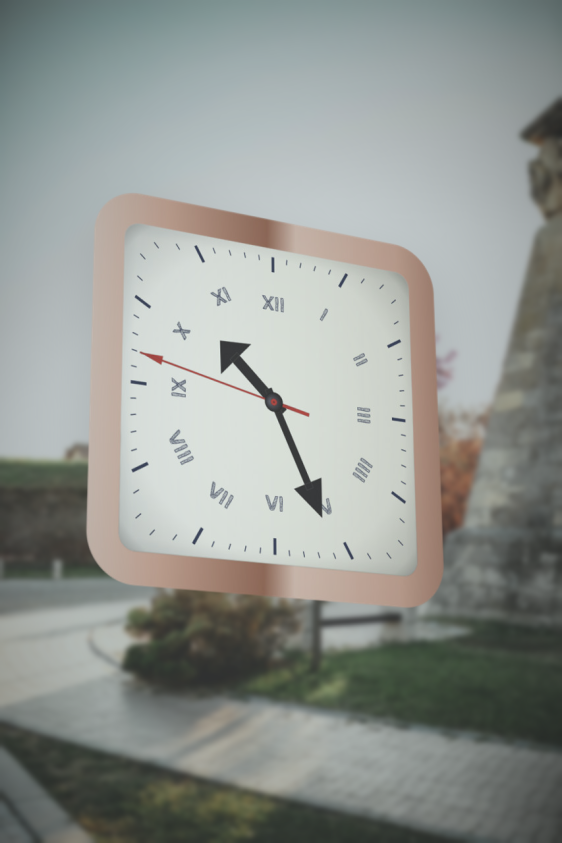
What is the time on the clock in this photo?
10:25:47
